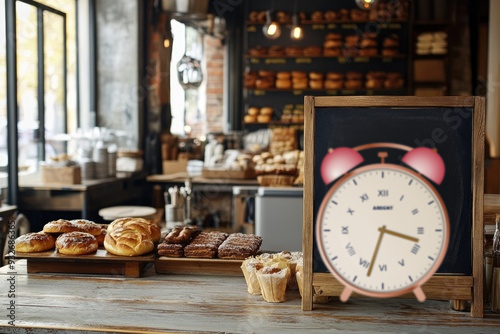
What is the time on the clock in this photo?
3:33
